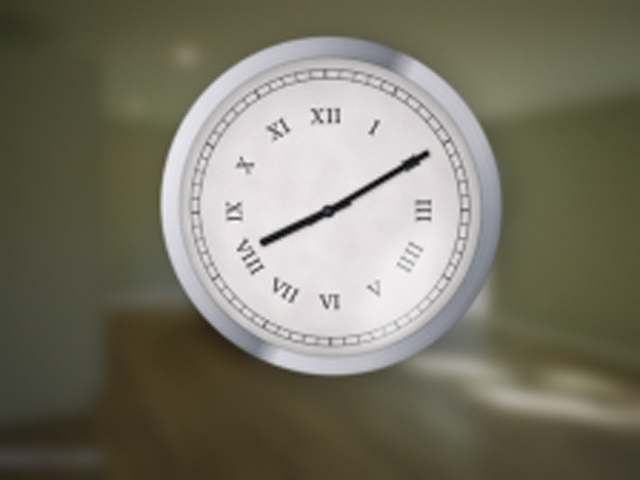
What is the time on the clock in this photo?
8:10
